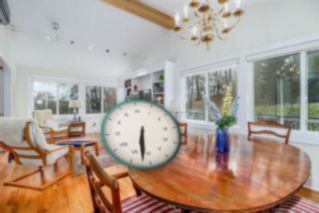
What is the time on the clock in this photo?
6:32
